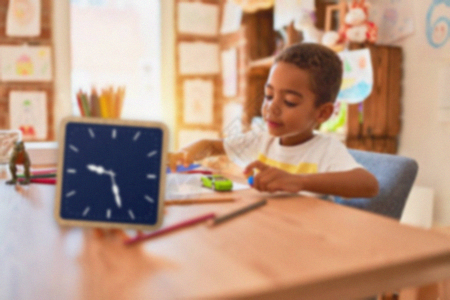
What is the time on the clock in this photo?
9:27
